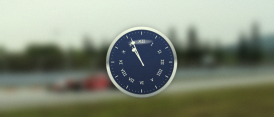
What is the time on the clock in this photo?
10:56
